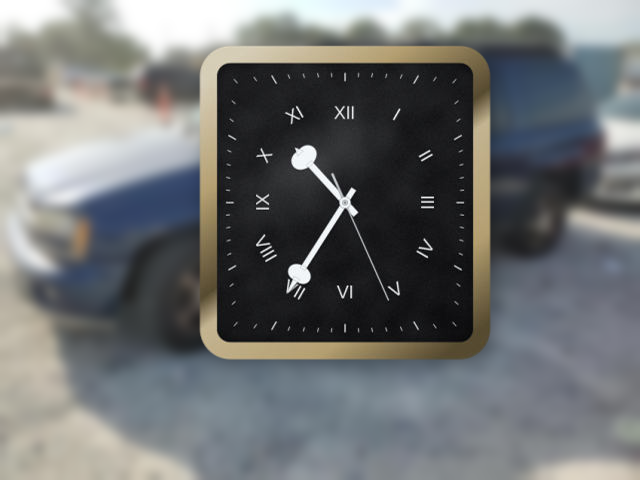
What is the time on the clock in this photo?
10:35:26
